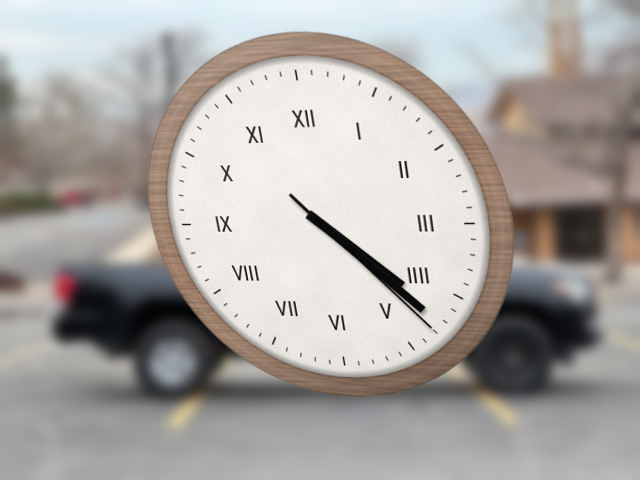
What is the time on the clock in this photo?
4:22:23
